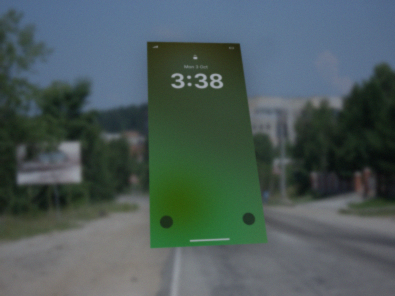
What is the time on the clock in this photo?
3:38
